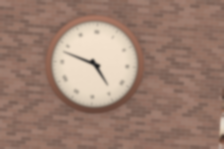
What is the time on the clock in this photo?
4:48
